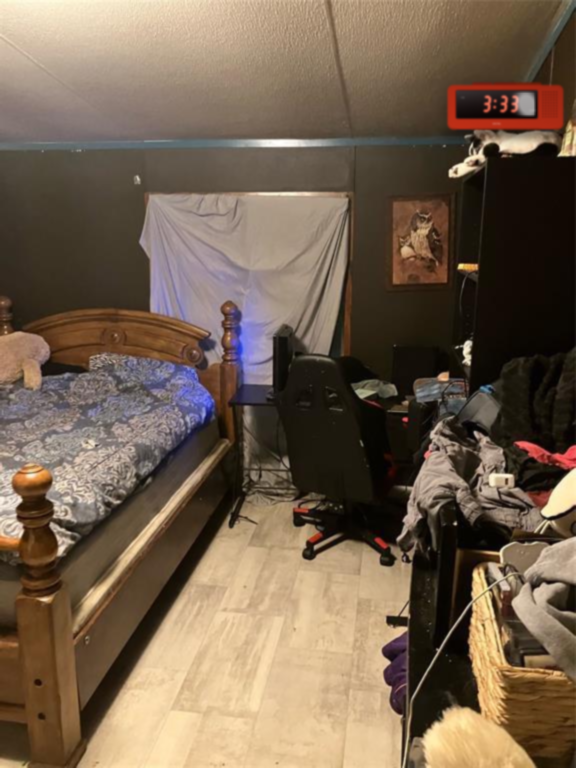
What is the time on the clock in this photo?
3:33
